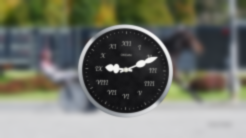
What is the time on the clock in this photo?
9:11
